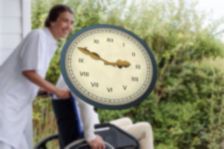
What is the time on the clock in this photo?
2:49
